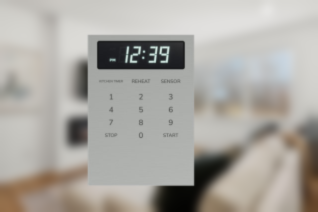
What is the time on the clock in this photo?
12:39
